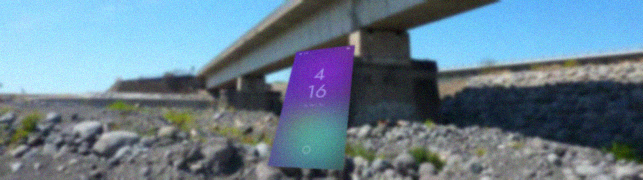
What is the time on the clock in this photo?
4:16
